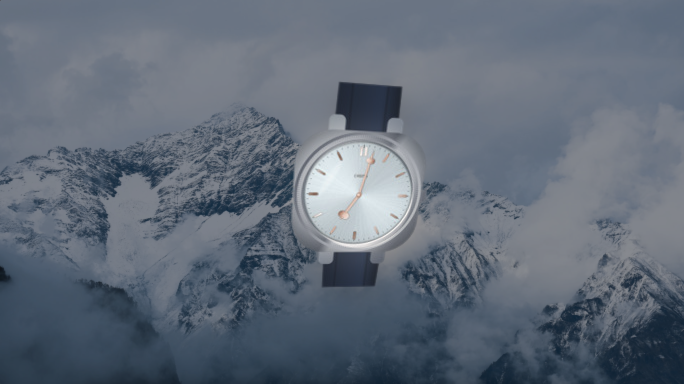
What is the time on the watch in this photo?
7:02
